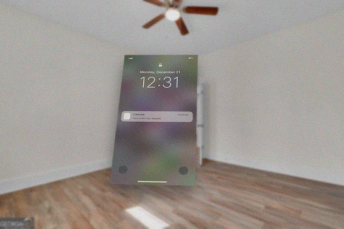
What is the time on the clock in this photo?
12:31
